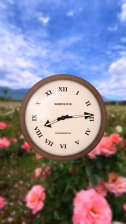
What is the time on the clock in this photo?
8:14
